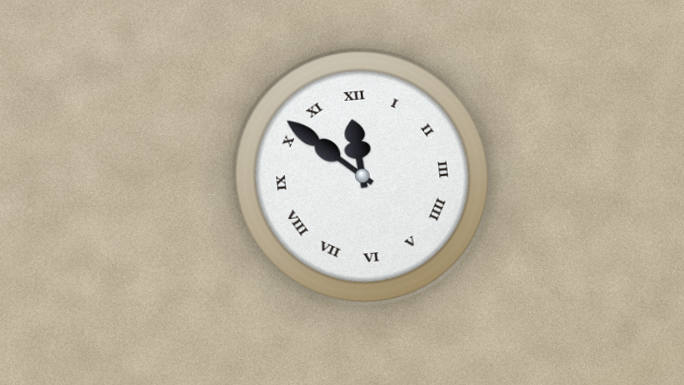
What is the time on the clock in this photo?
11:52
